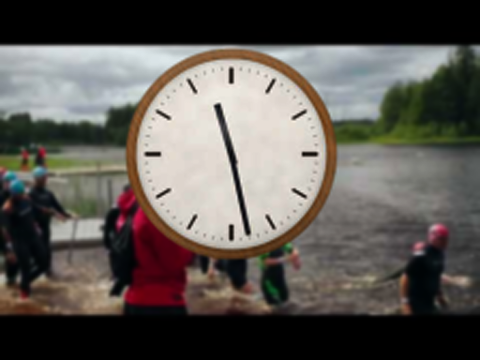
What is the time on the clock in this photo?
11:28
